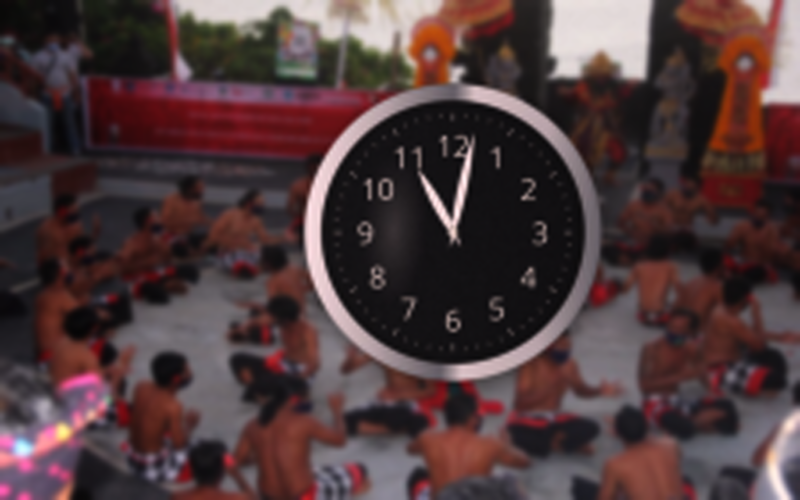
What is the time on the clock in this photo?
11:02
